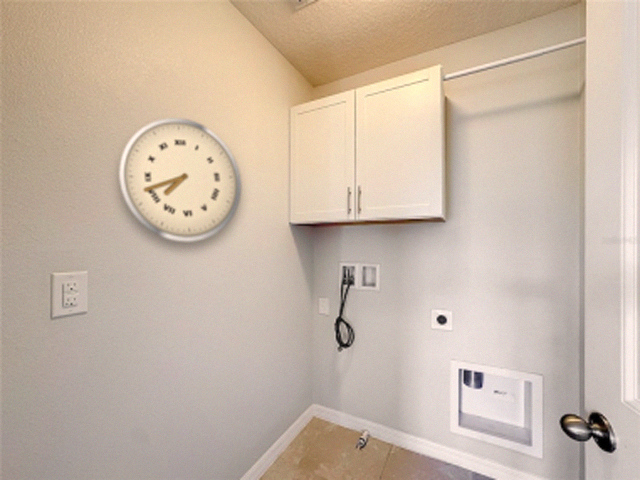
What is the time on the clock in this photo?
7:42
